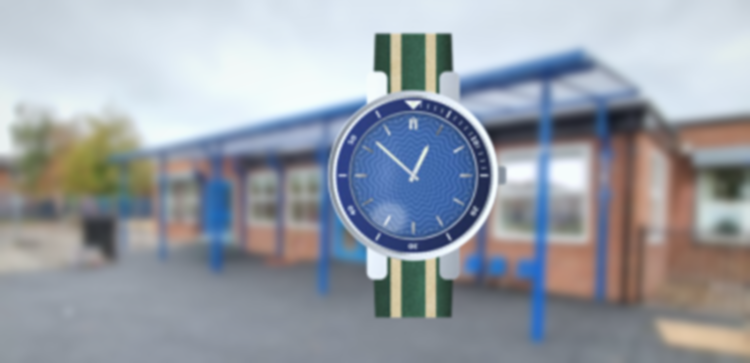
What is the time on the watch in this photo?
12:52
